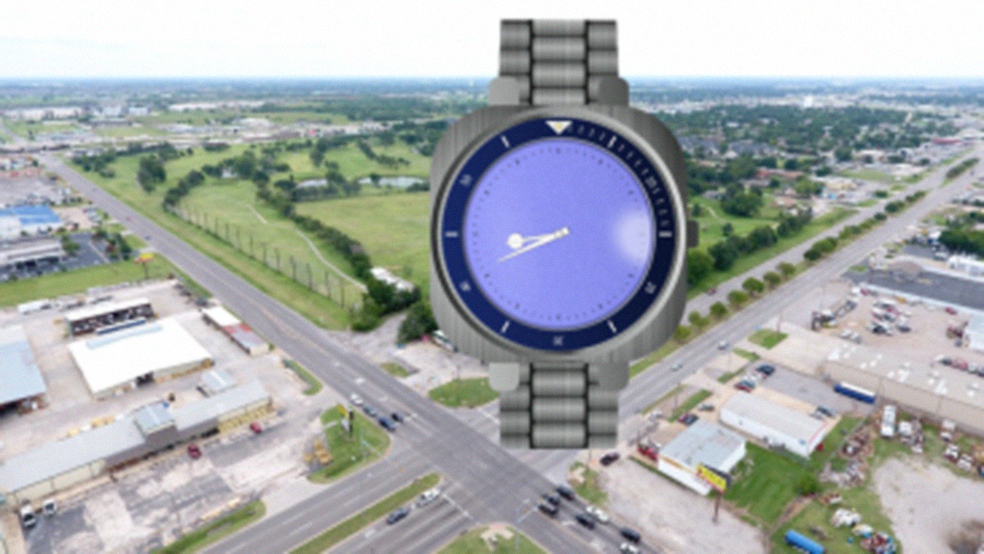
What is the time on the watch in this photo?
8:41
